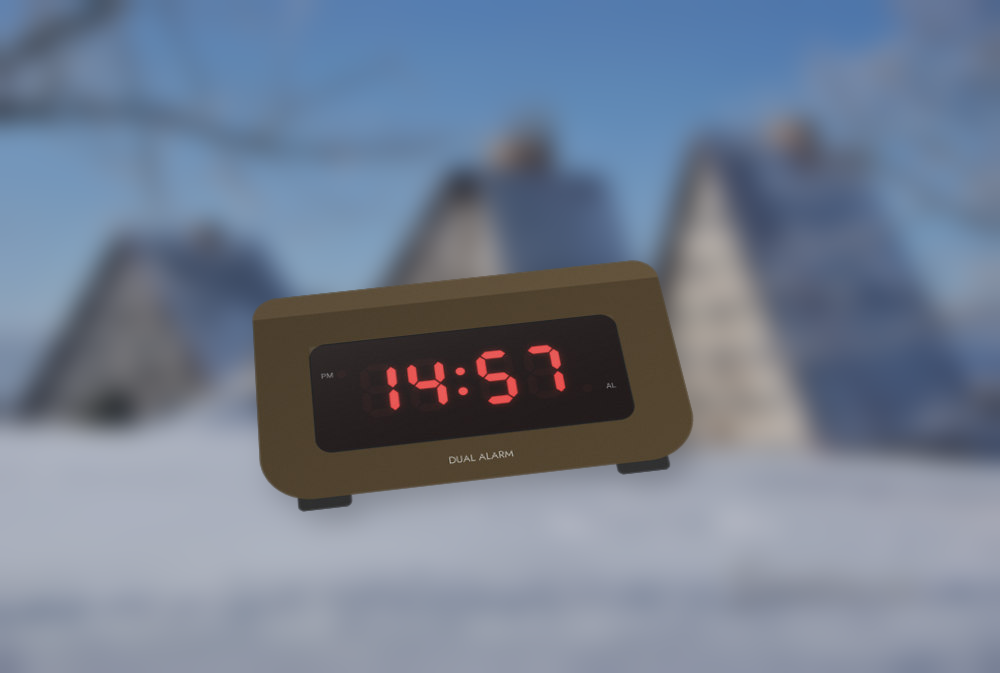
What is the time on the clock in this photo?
14:57
